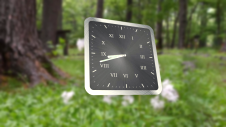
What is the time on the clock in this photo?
8:42
